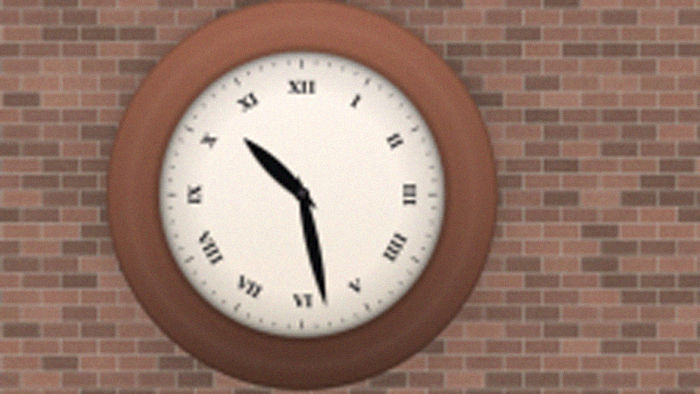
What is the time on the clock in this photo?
10:28
